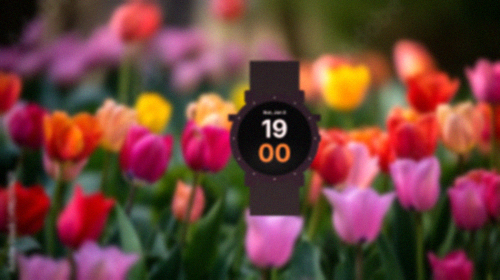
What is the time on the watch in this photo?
19:00
